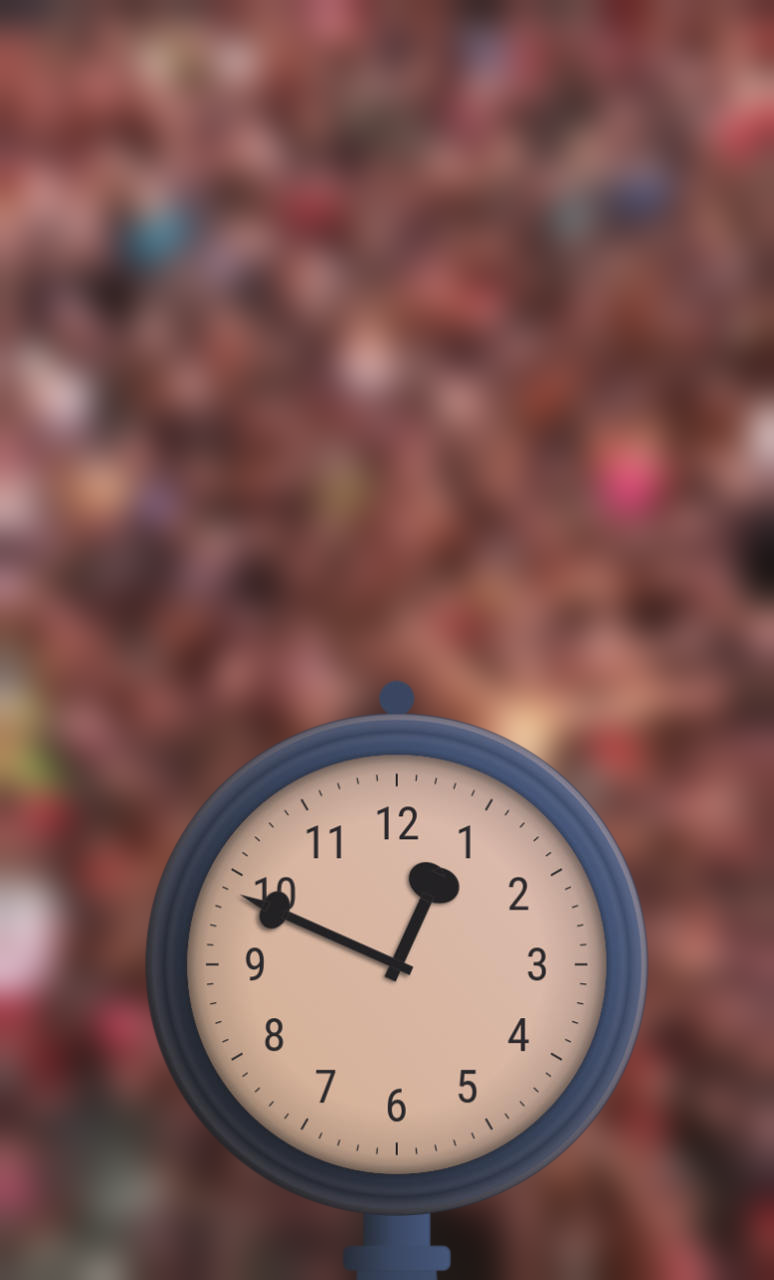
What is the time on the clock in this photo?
12:49
